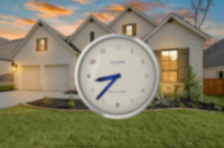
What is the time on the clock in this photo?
8:37
